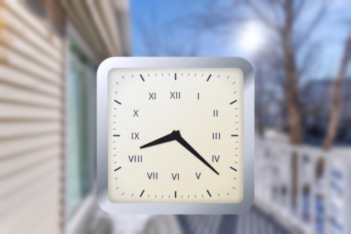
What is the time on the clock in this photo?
8:22
